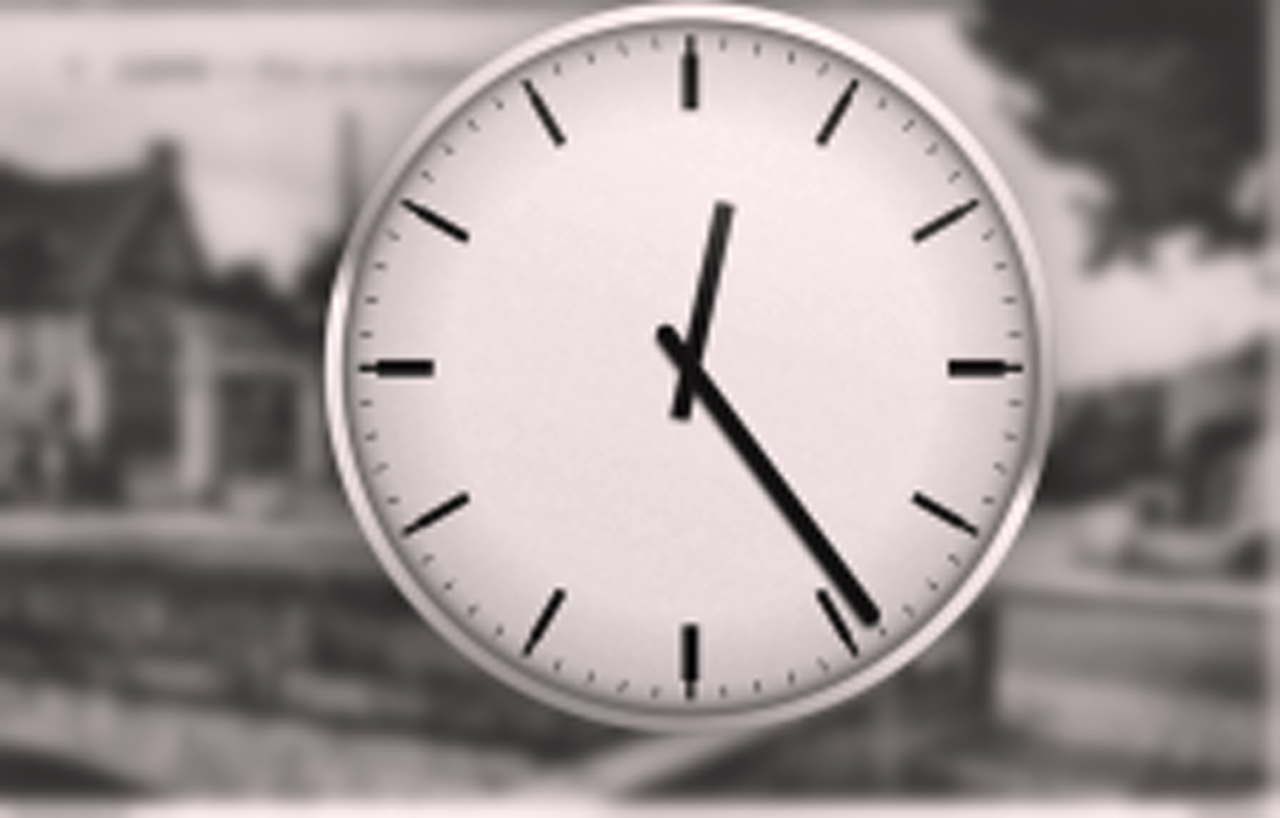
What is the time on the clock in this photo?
12:24
